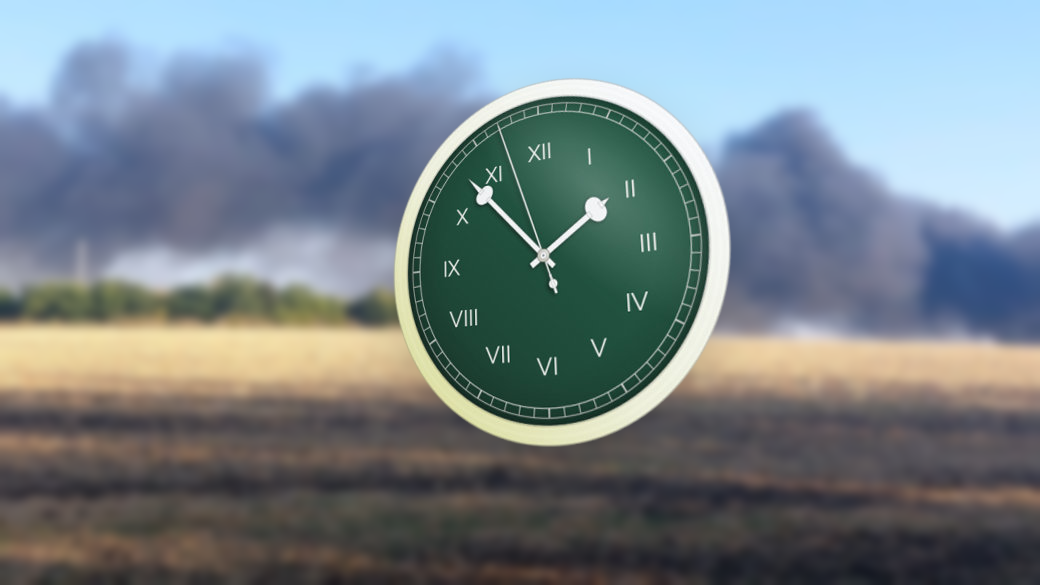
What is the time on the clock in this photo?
1:52:57
